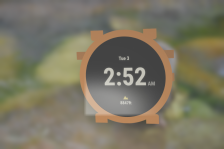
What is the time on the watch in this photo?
2:52
